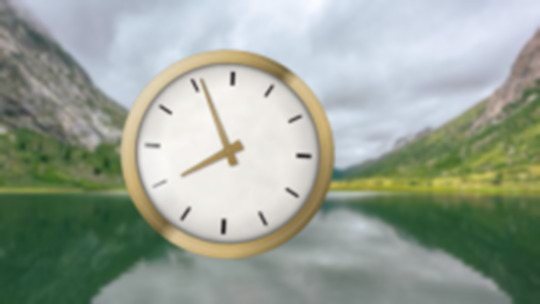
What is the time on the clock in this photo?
7:56
